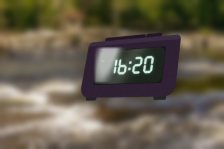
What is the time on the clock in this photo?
16:20
